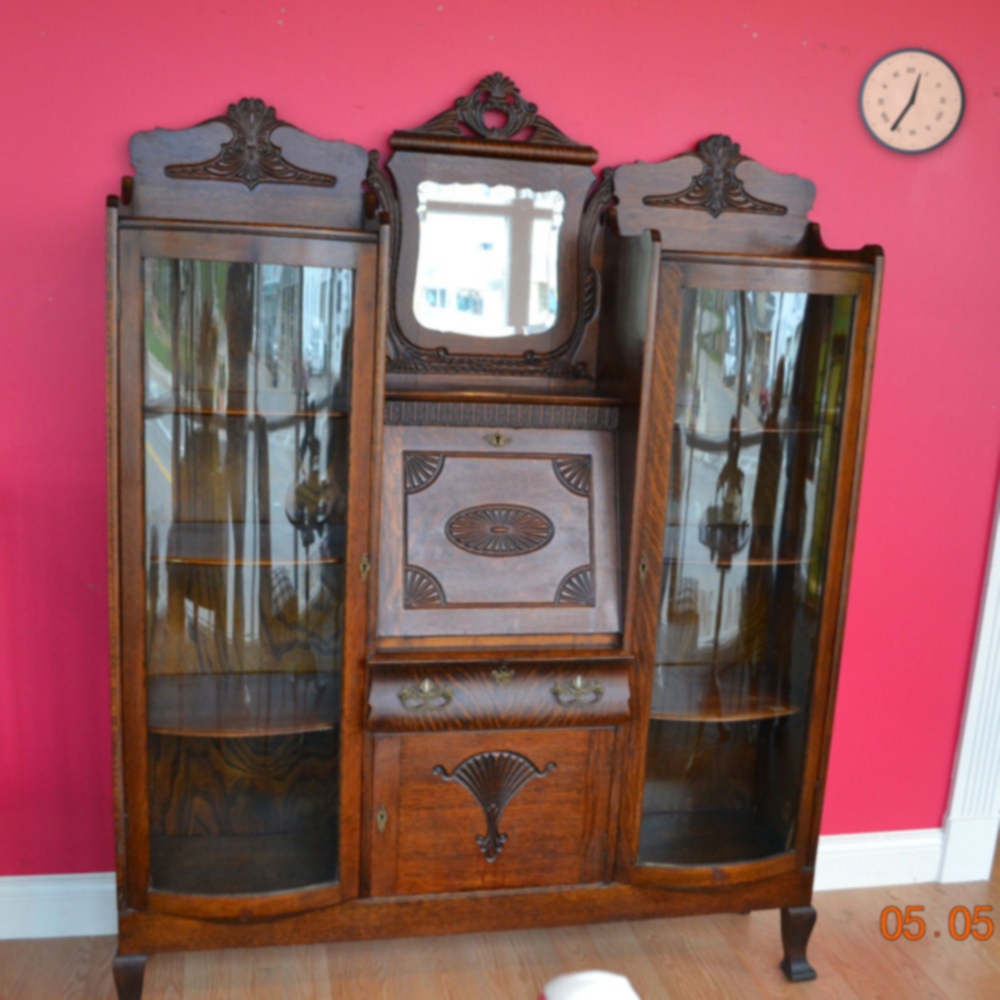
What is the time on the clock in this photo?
12:36
